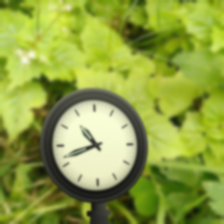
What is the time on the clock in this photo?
10:42
